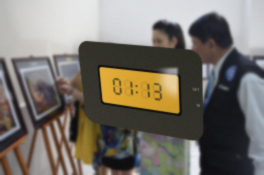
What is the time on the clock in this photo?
1:13
